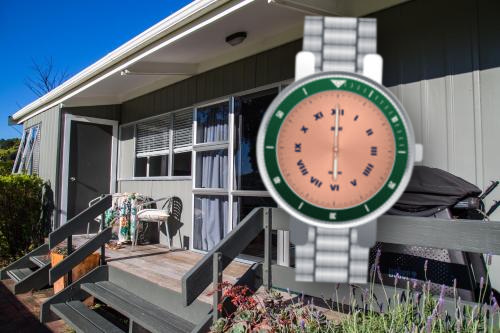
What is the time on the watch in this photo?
6:00
